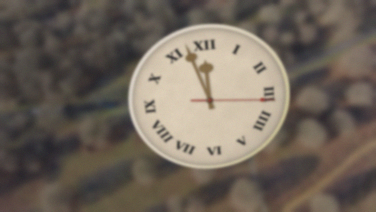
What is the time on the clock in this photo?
11:57:16
